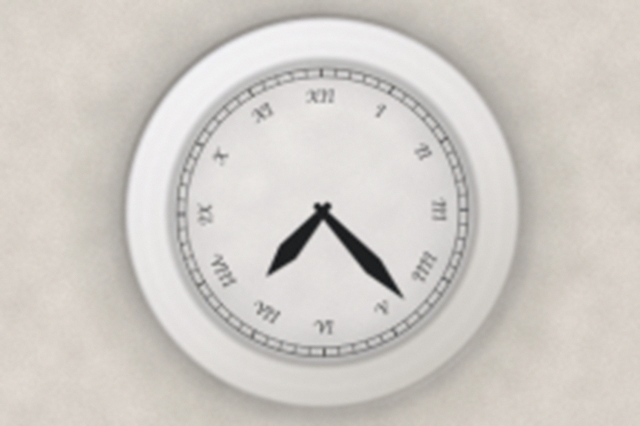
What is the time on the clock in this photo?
7:23
